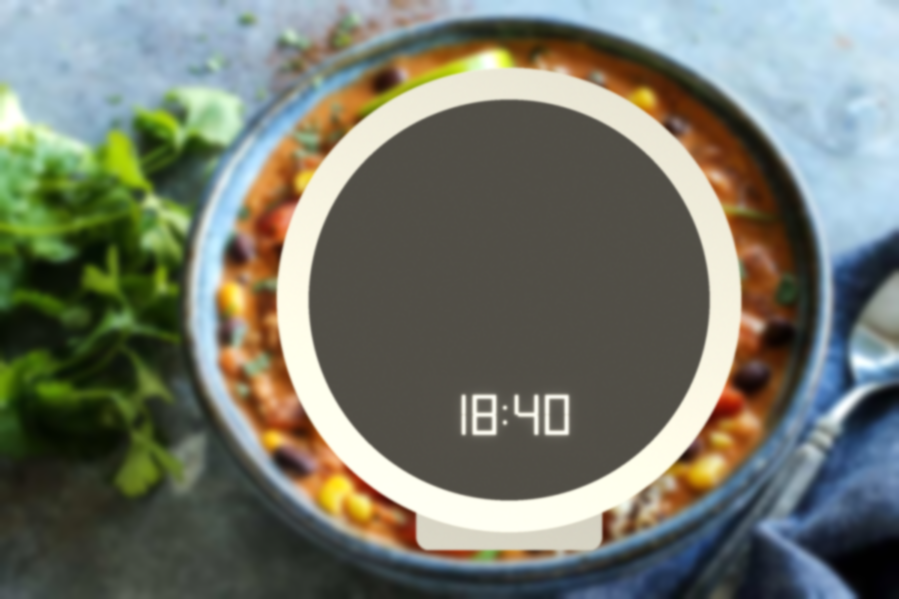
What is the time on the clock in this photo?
18:40
